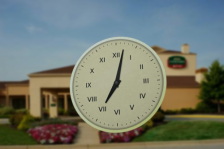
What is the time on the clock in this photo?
7:02
